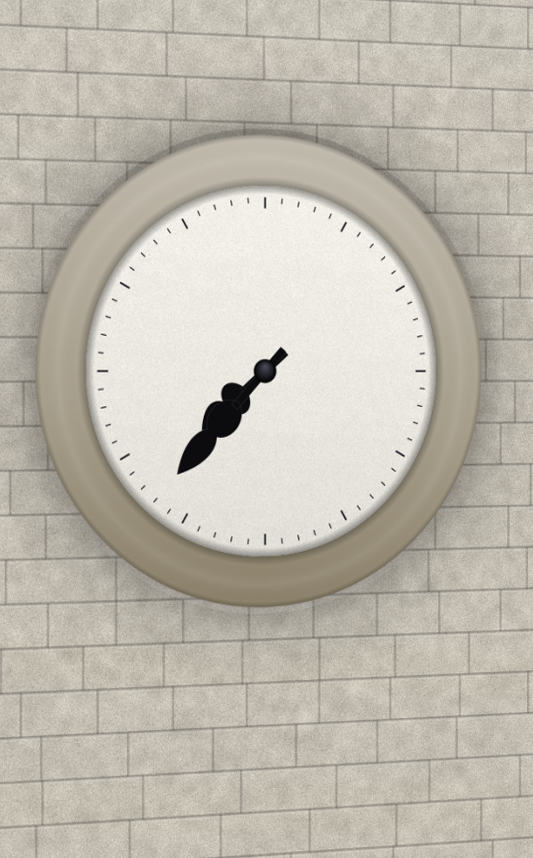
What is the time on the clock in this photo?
7:37
